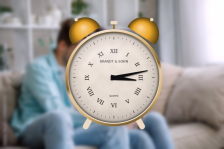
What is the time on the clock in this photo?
3:13
